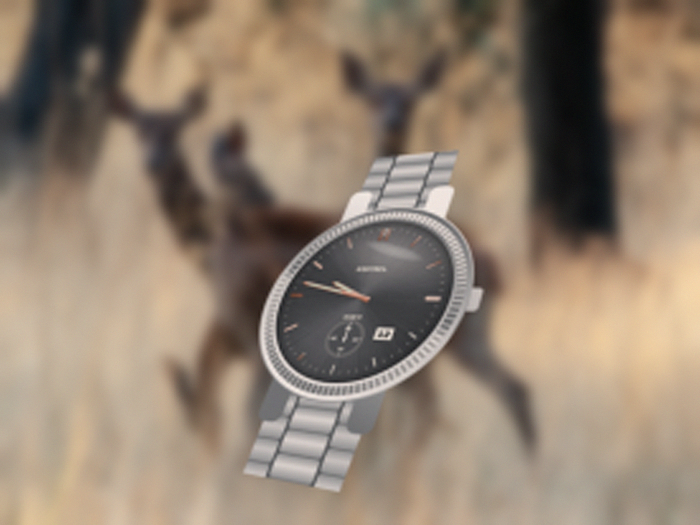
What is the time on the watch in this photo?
9:47
